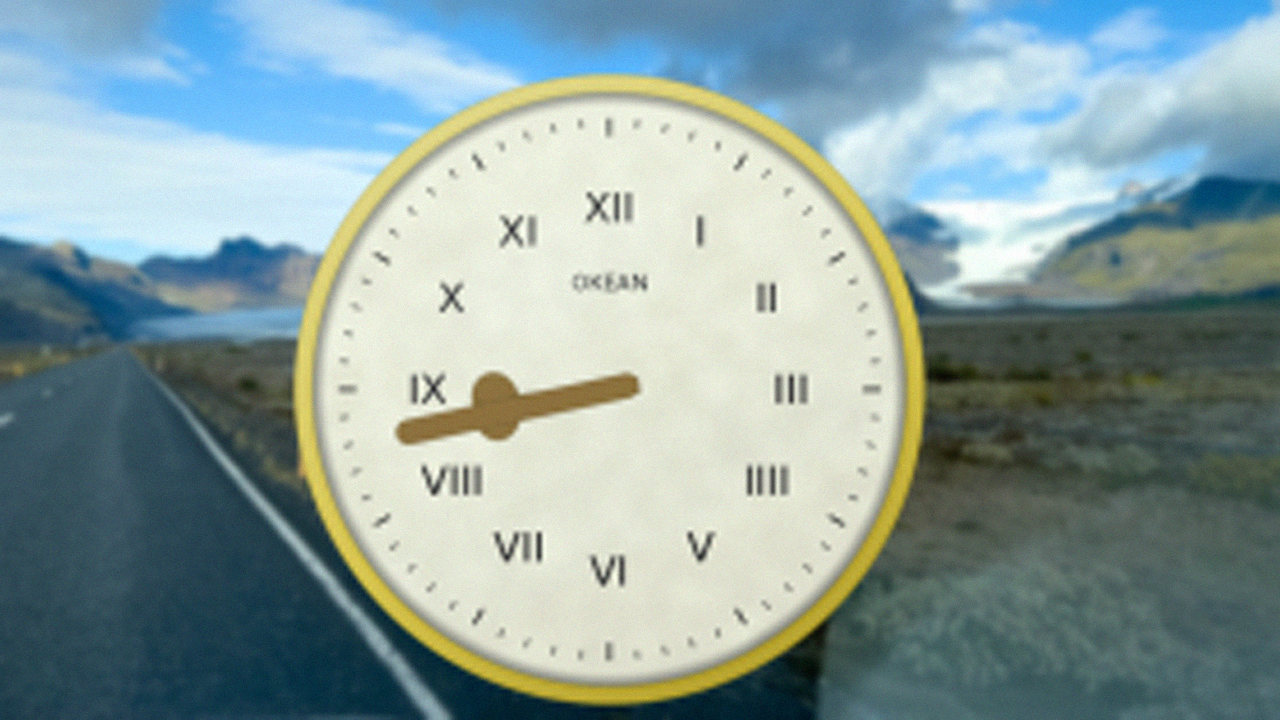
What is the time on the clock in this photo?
8:43
